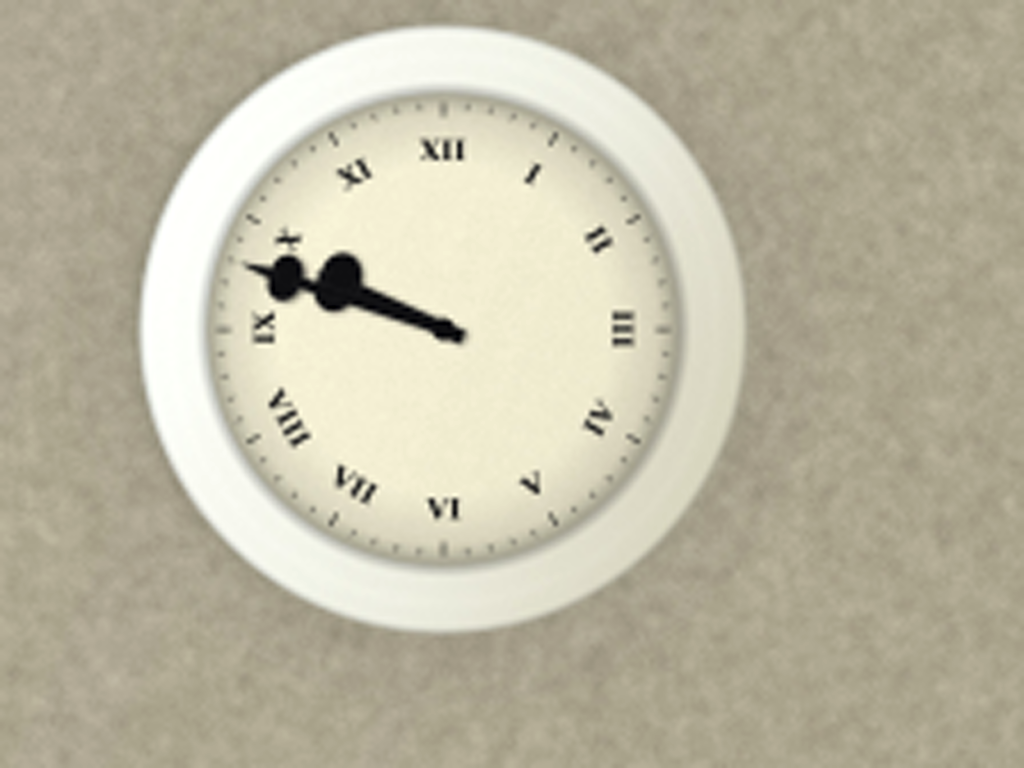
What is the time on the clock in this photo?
9:48
